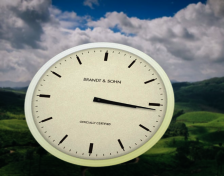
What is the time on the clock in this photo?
3:16
